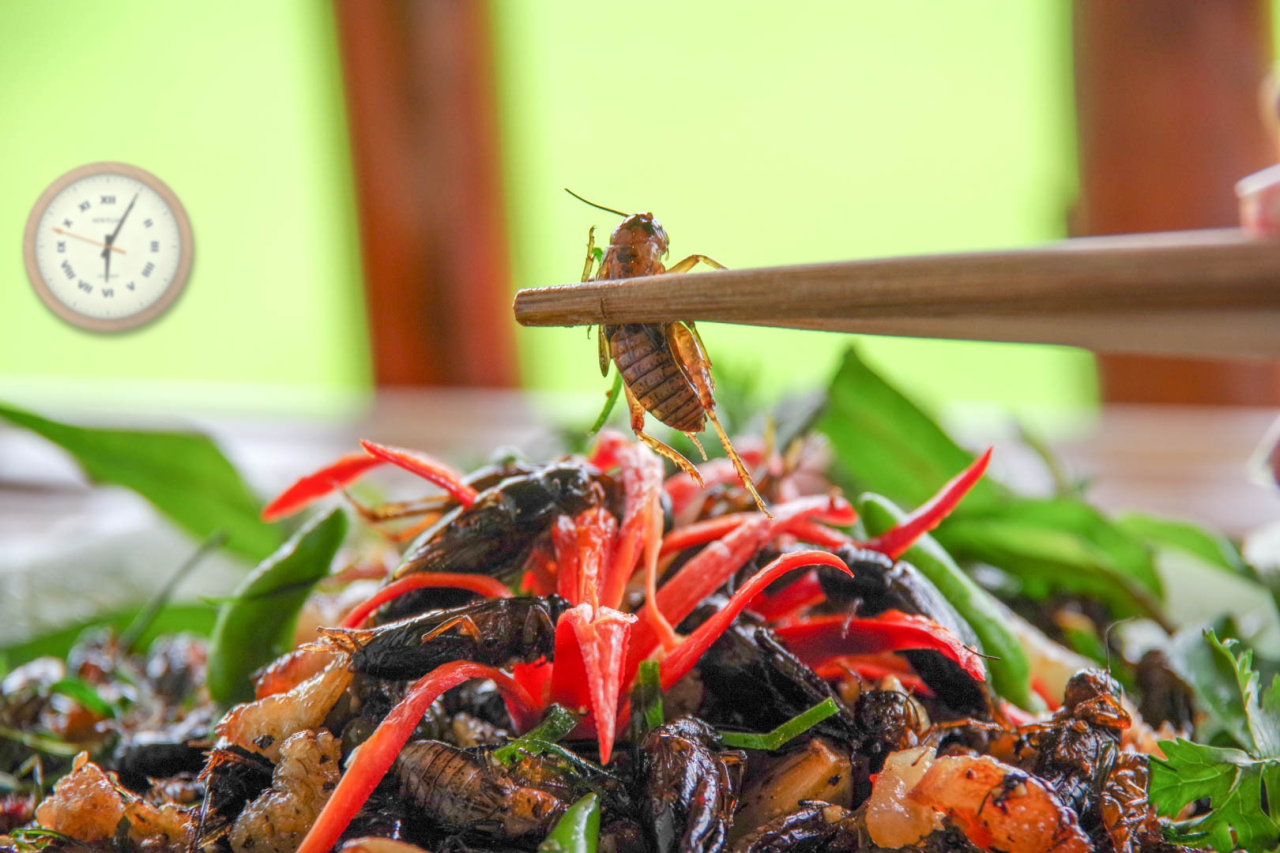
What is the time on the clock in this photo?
6:04:48
